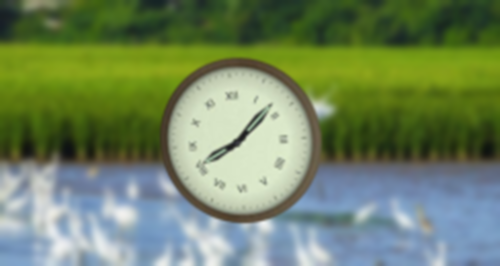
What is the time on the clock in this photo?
8:08
